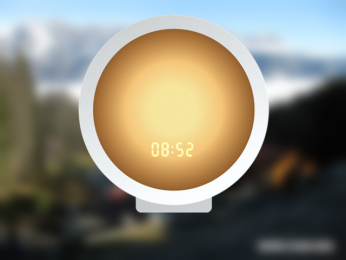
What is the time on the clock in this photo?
8:52
